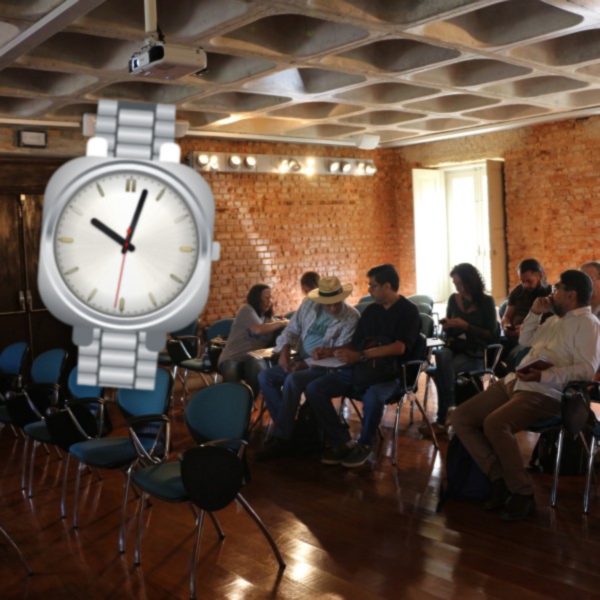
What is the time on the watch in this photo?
10:02:31
